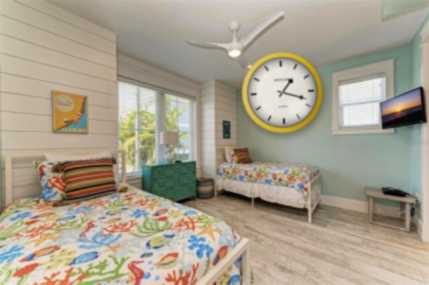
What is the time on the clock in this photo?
1:18
